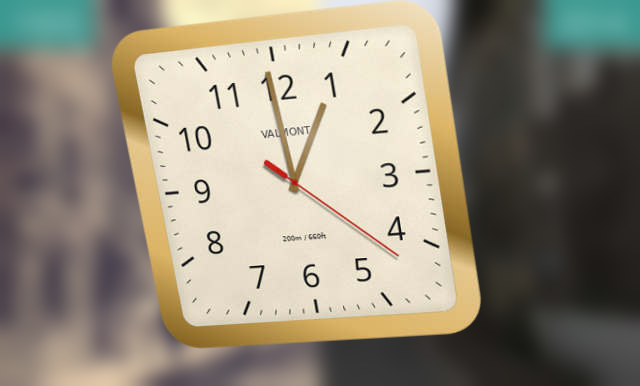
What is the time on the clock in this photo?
12:59:22
